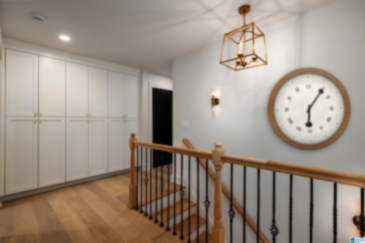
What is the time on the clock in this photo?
6:06
